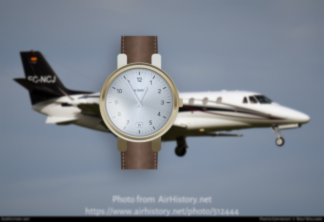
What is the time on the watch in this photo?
12:55
